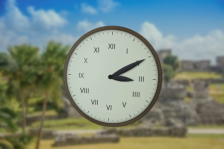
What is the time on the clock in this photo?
3:10
